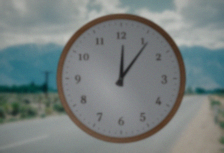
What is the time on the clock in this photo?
12:06
